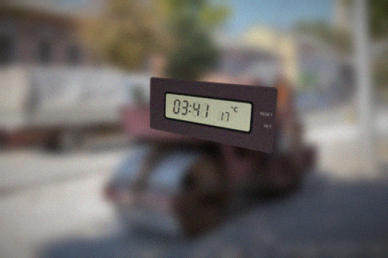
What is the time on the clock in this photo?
3:41
